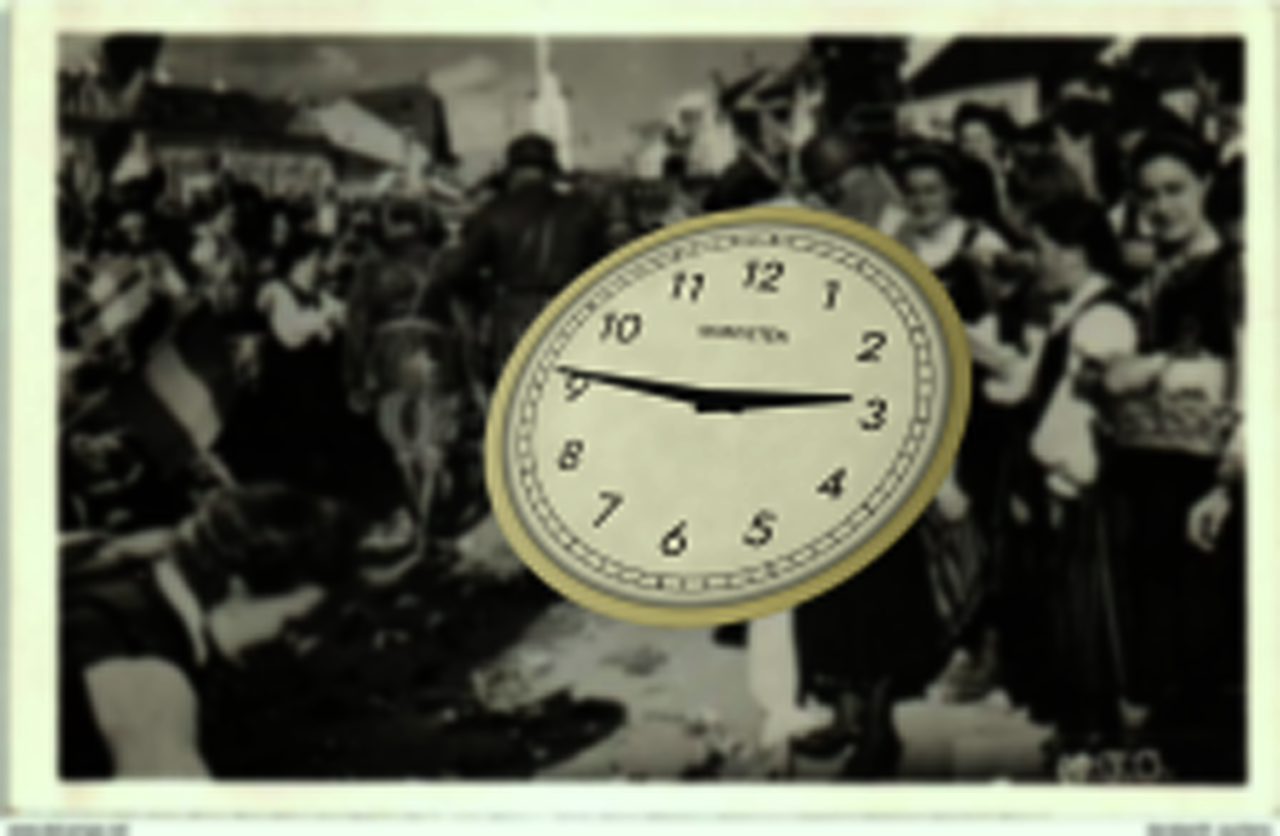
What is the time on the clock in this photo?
2:46
